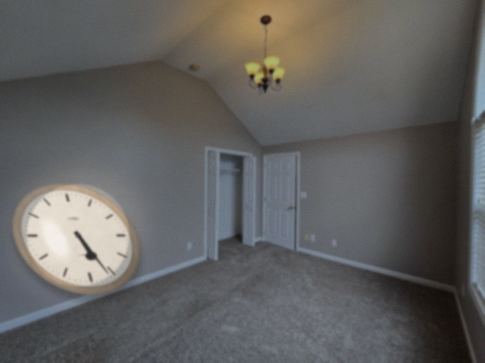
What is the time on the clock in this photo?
5:26
